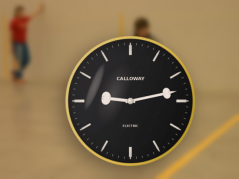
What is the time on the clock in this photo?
9:13
